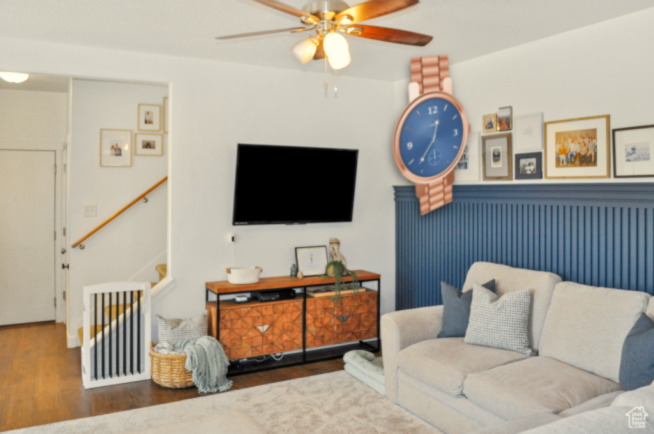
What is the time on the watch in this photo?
12:37
